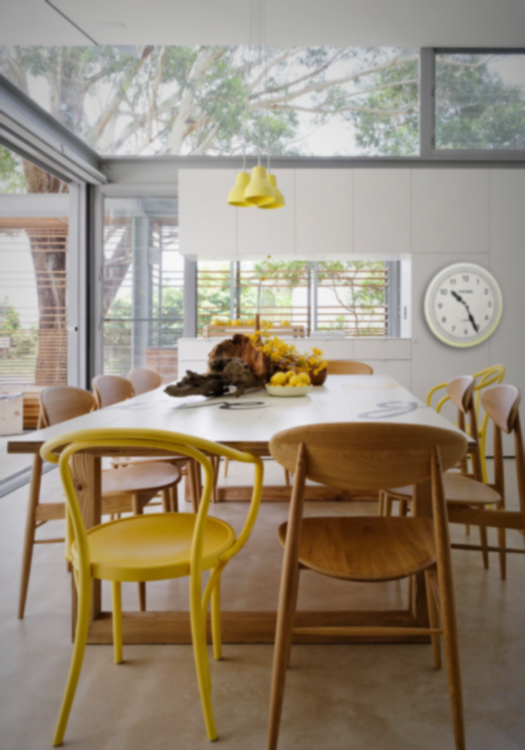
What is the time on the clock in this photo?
10:26
